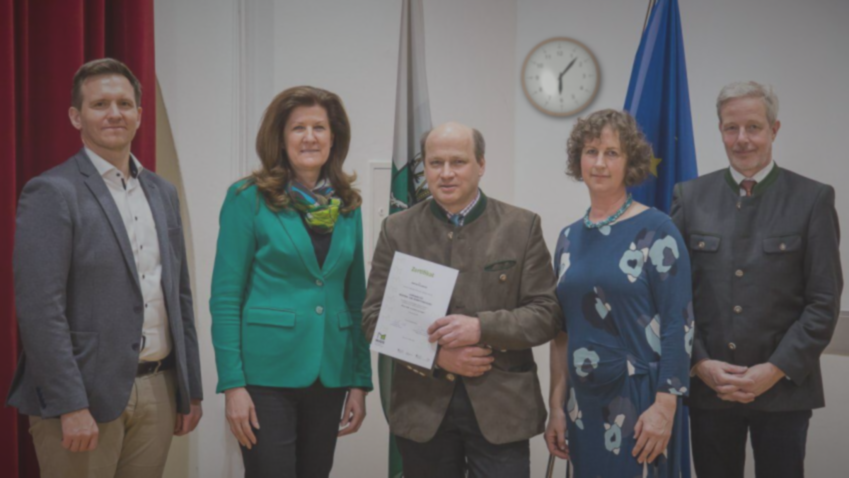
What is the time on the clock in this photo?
6:07
